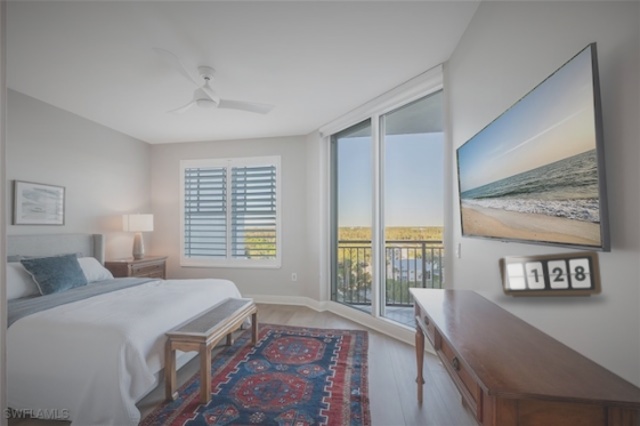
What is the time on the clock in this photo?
1:28
